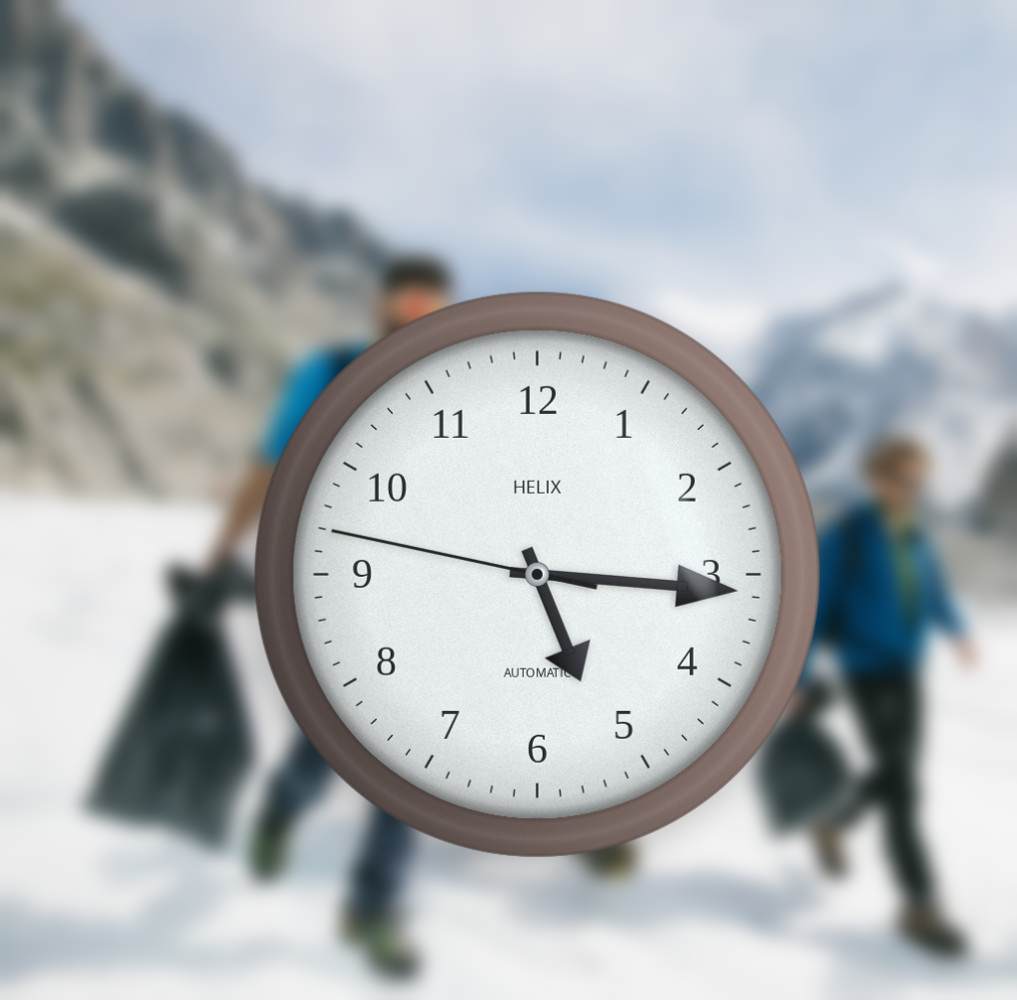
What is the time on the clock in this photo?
5:15:47
